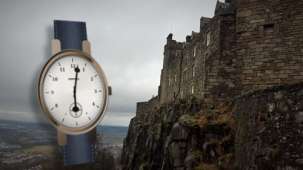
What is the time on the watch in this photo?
6:02
